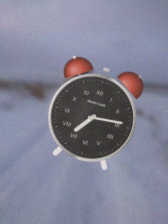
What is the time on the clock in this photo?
7:14
